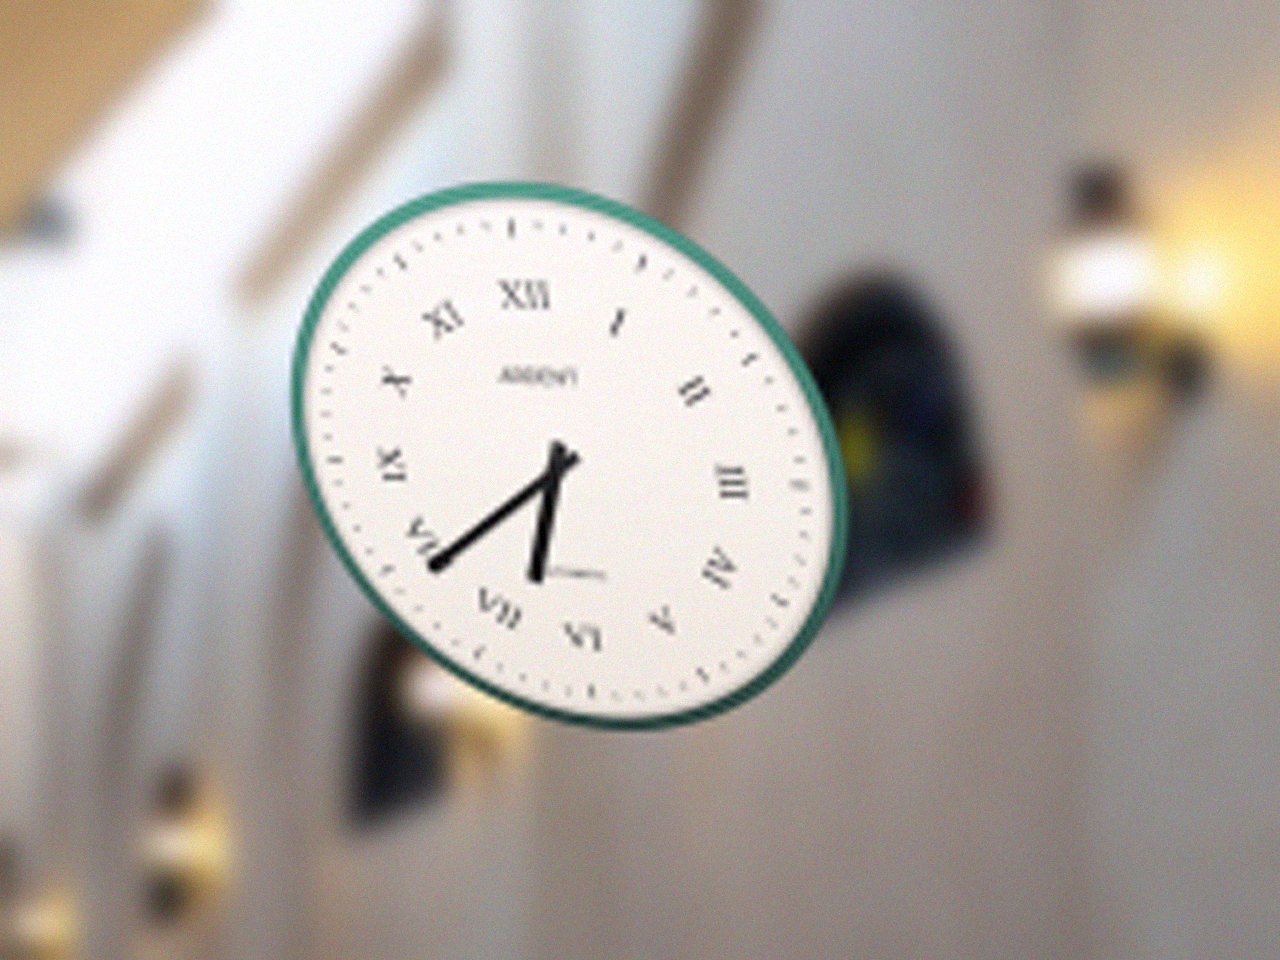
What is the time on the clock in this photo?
6:39
